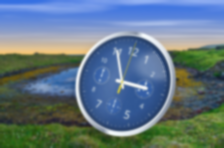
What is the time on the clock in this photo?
2:55
